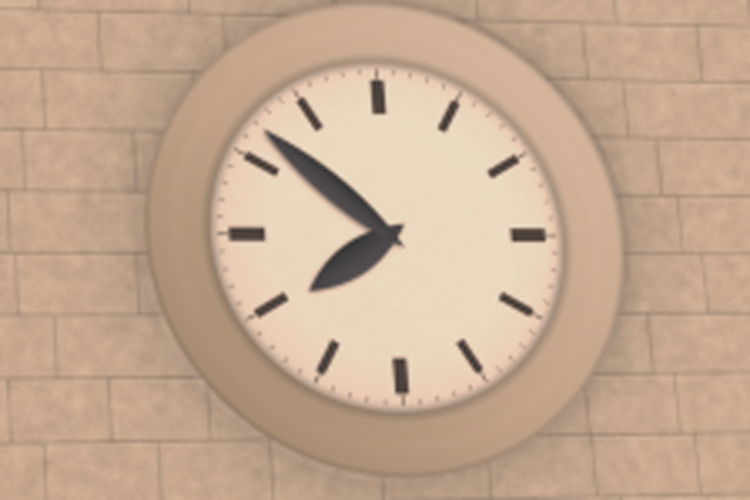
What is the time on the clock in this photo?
7:52
